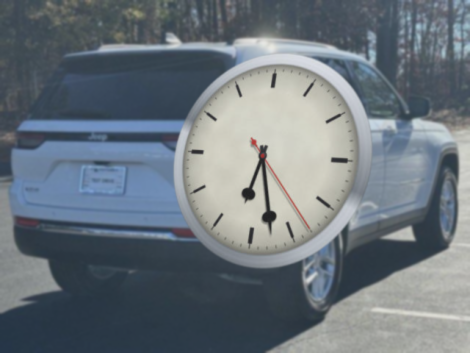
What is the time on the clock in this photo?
6:27:23
